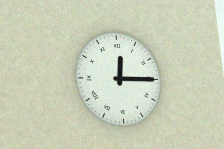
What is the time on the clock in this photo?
12:15
